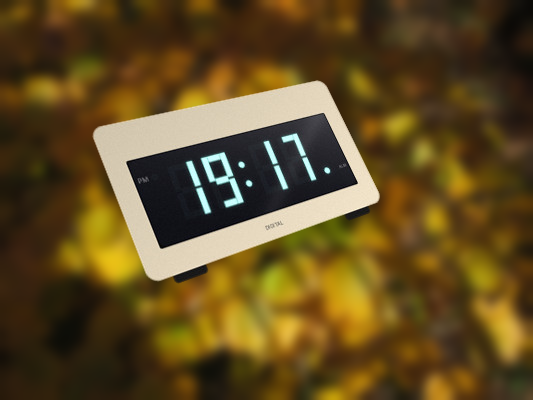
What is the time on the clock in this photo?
19:17
